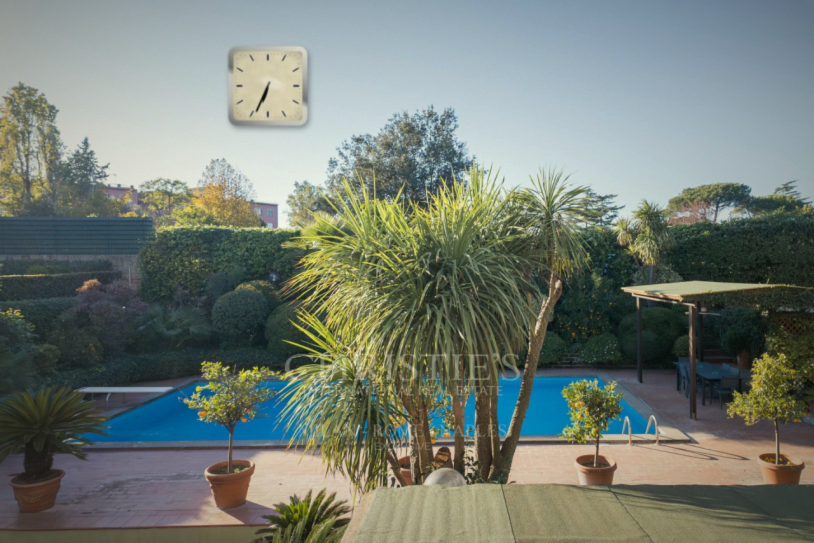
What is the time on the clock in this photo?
6:34
